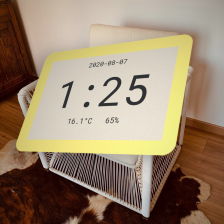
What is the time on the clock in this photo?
1:25
